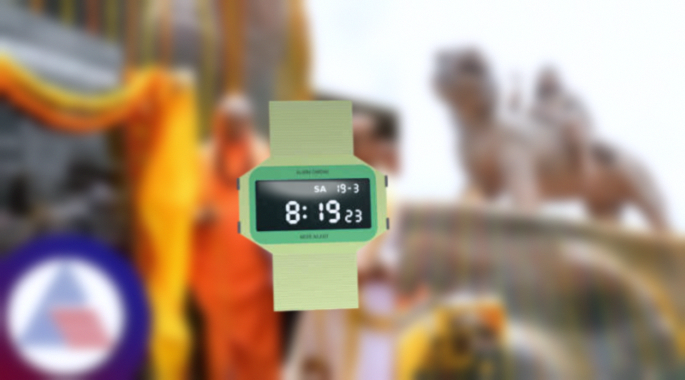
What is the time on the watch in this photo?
8:19:23
